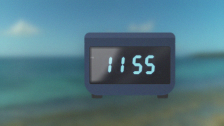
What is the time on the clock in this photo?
11:55
